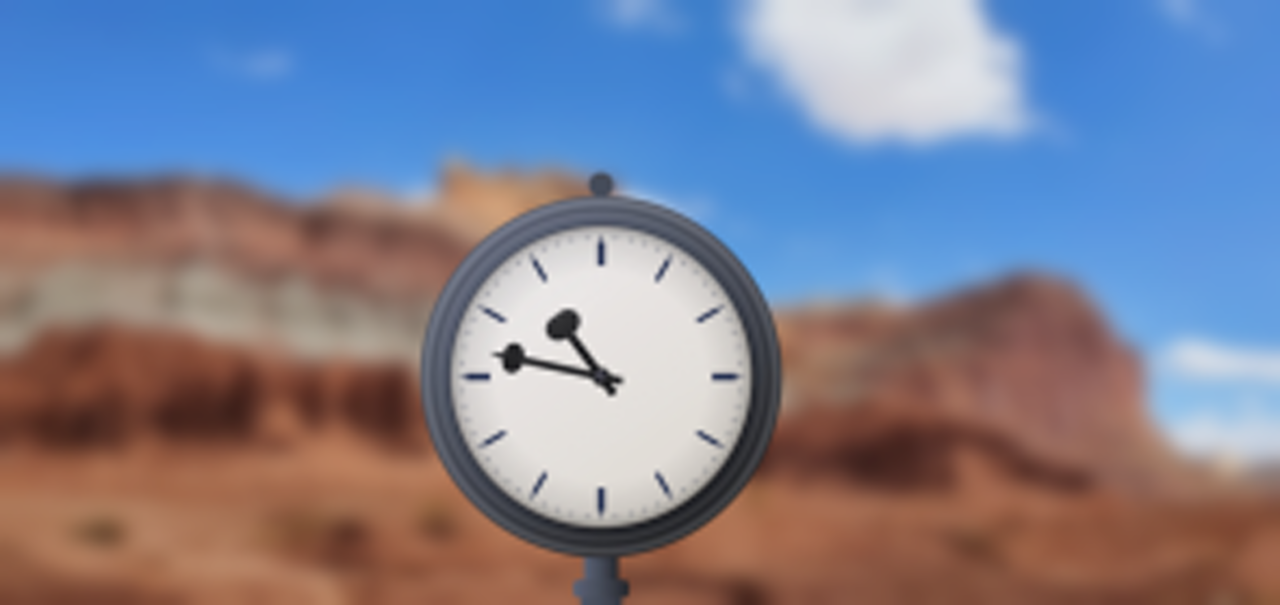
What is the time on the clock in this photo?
10:47
